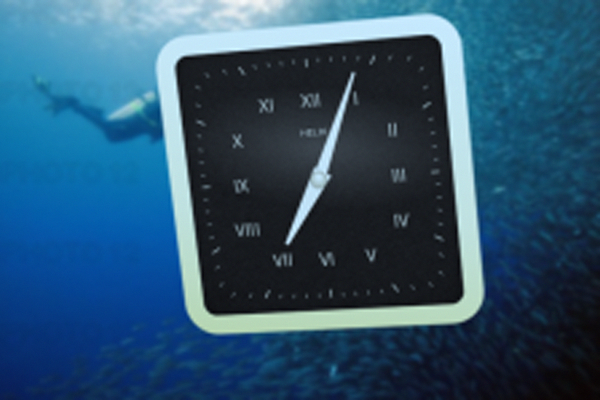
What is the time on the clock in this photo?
7:04
